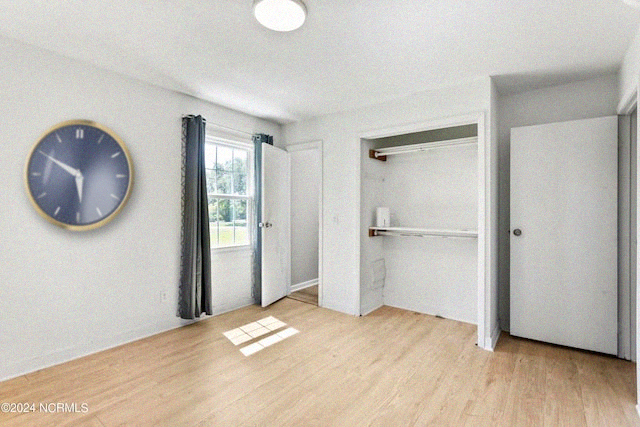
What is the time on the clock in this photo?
5:50
